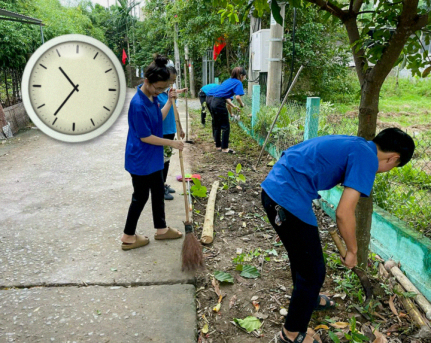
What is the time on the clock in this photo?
10:36
